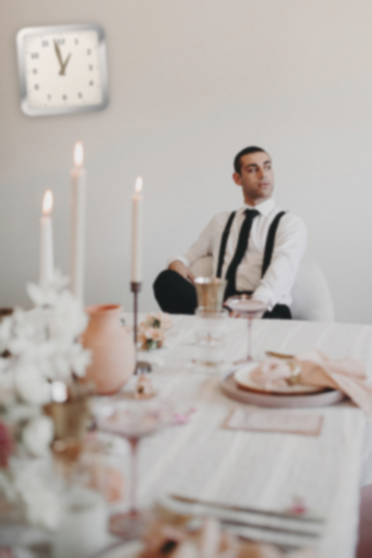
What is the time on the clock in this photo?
12:58
